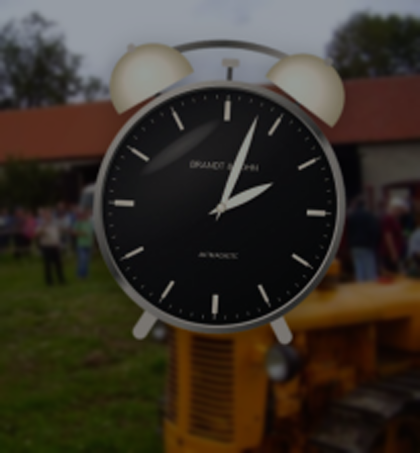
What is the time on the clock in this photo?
2:03
